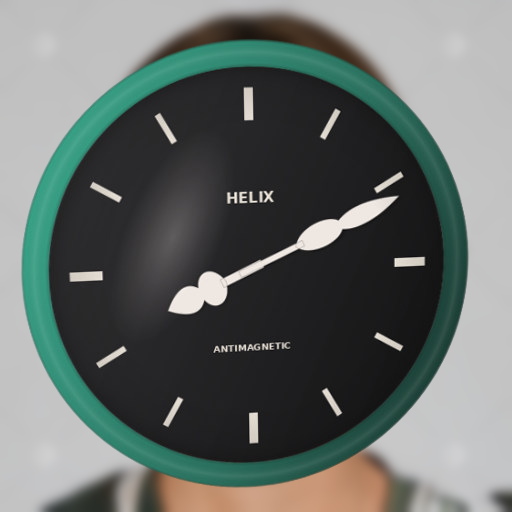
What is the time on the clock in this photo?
8:11
